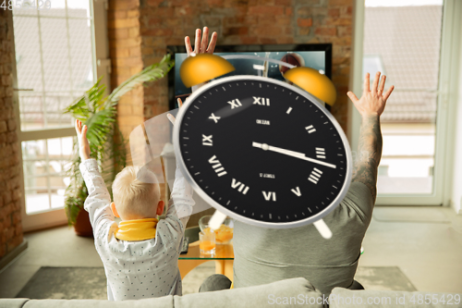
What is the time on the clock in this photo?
3:17
